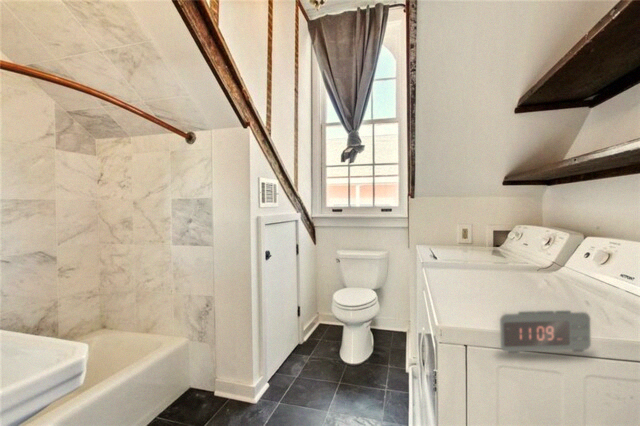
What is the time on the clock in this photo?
11:09
